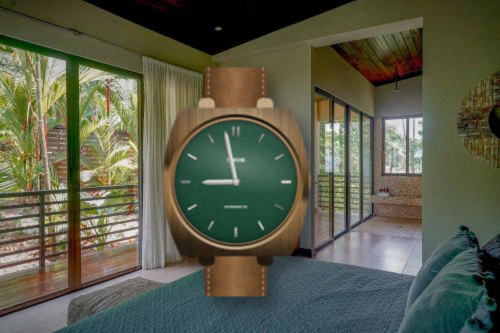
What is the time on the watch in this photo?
8:58
